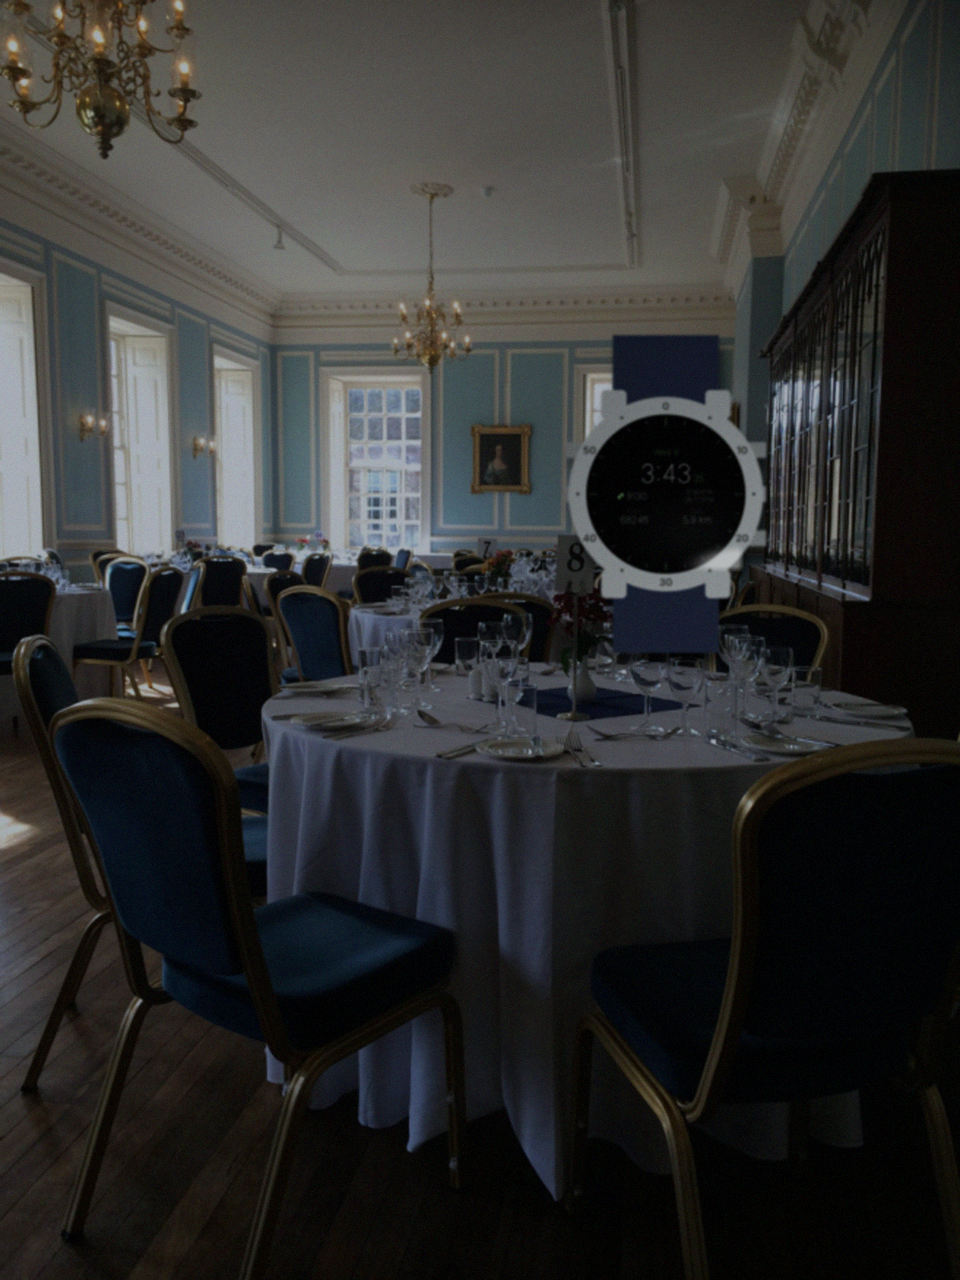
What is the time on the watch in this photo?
3:43
